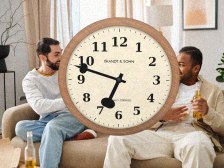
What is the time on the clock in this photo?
6:48
